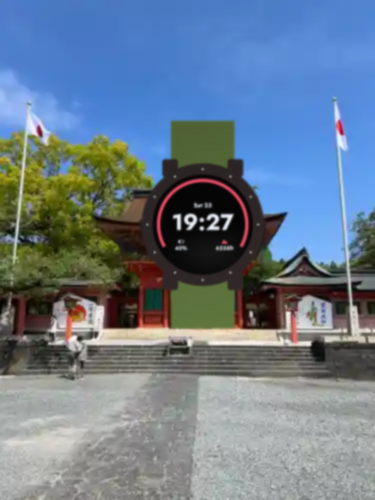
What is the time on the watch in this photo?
19:27
